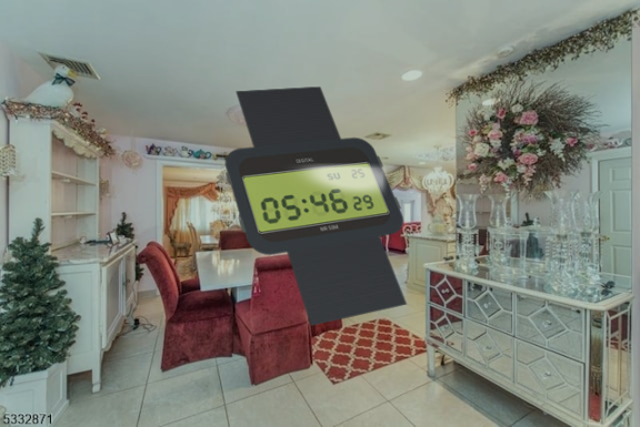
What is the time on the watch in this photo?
5:46:29
